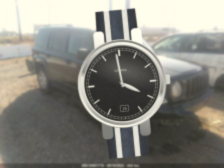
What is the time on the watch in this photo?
3:59
